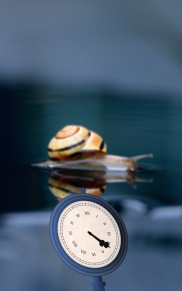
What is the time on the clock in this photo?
4:21
